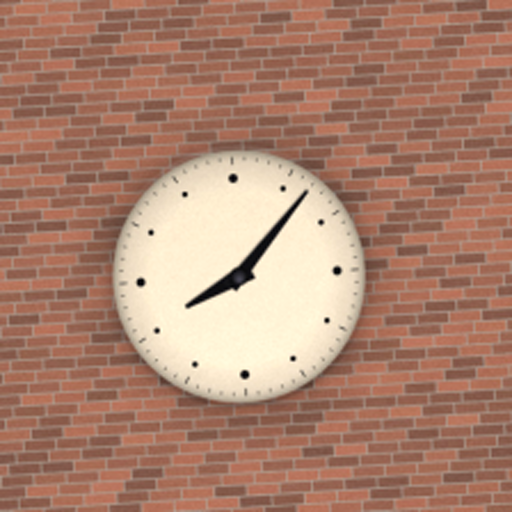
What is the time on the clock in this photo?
8:07
